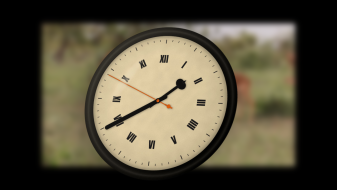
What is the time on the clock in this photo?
1:39:49
